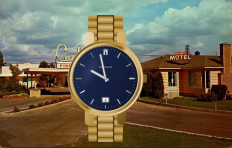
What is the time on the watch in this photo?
9:58
